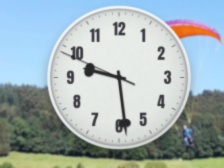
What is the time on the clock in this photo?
9:28:49
